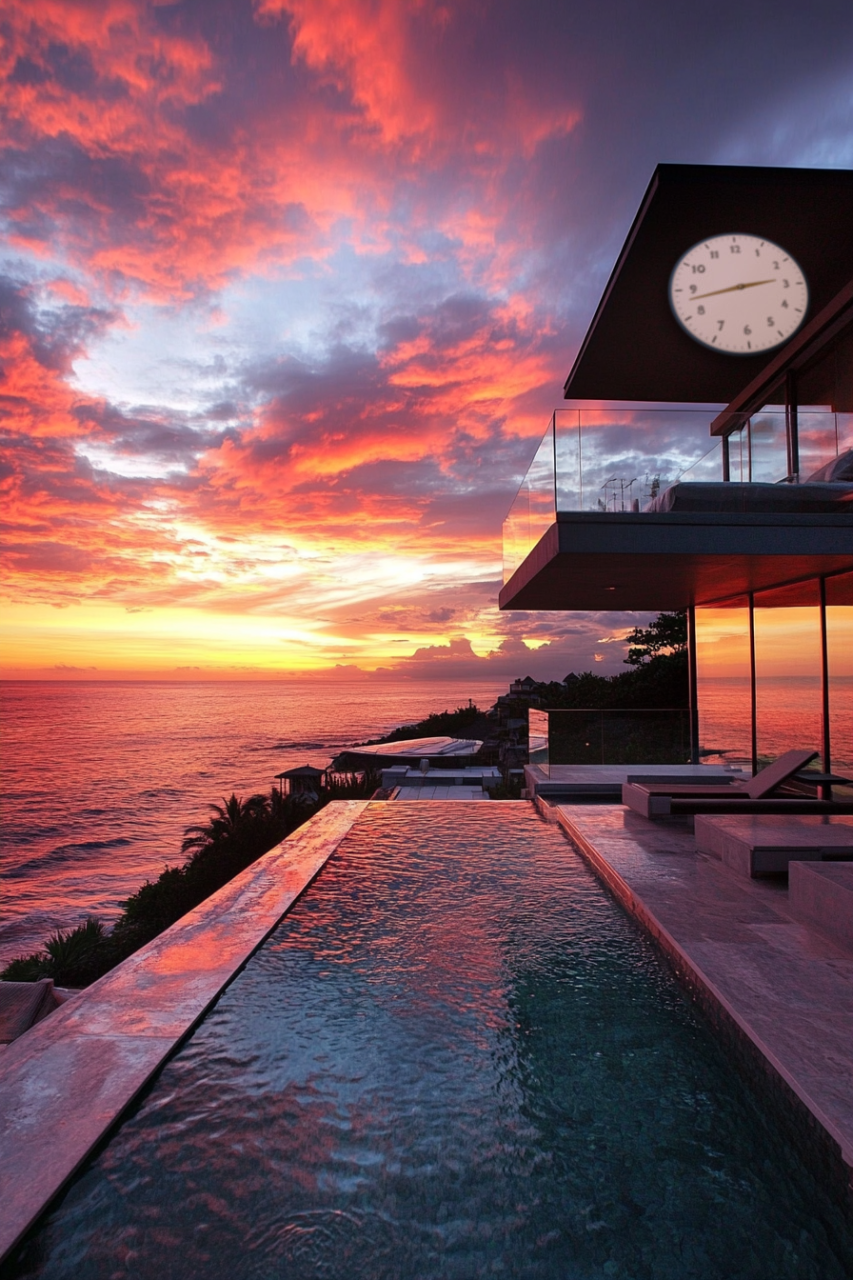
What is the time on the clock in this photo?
2:43
